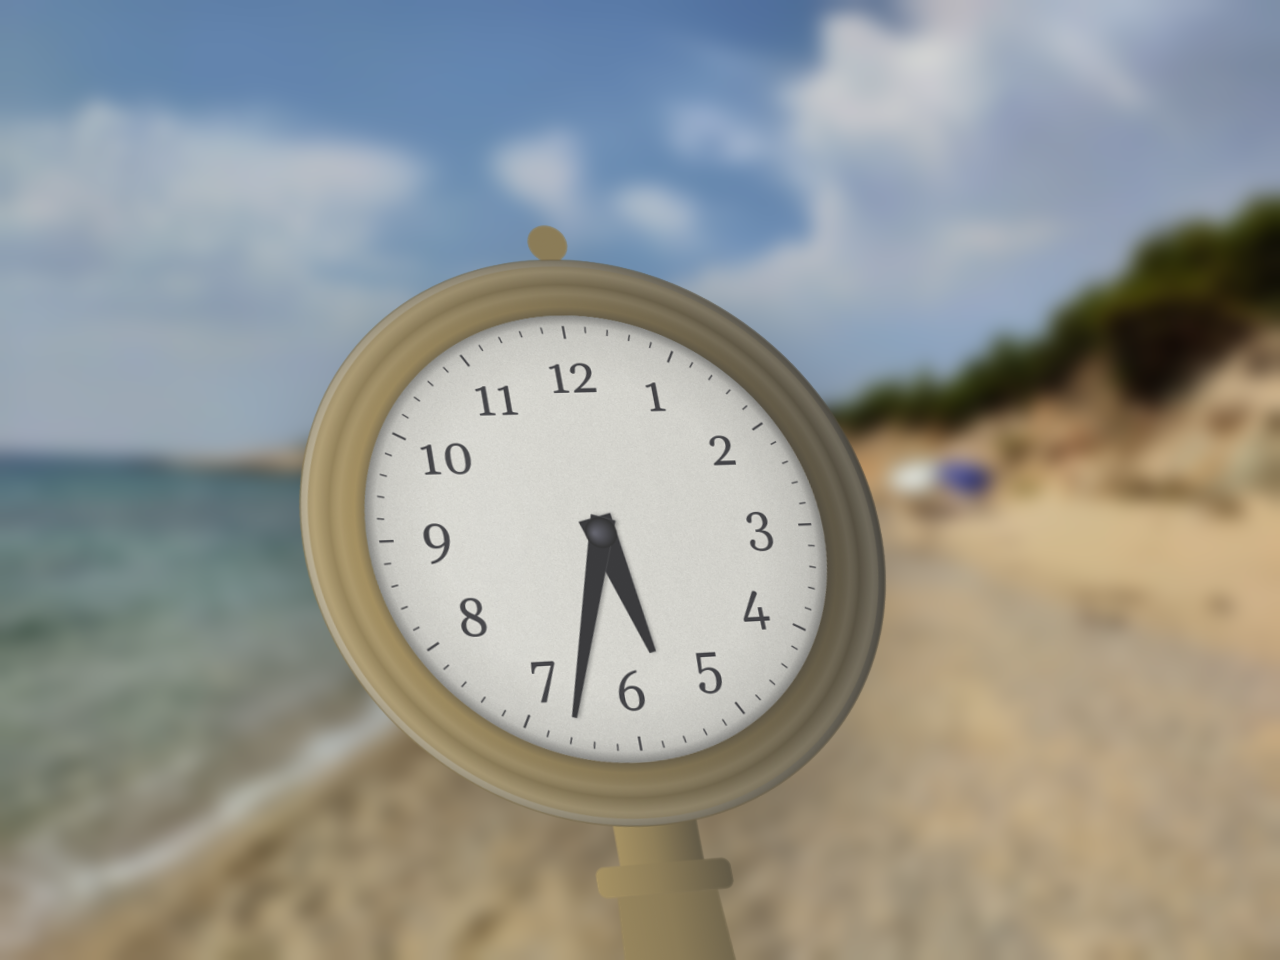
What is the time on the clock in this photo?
5:33
